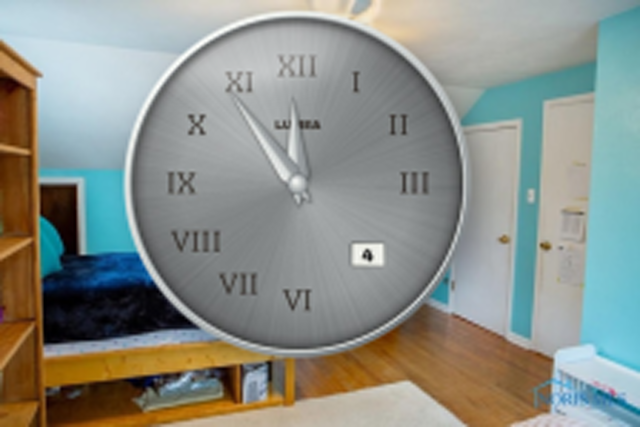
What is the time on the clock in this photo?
11:54
